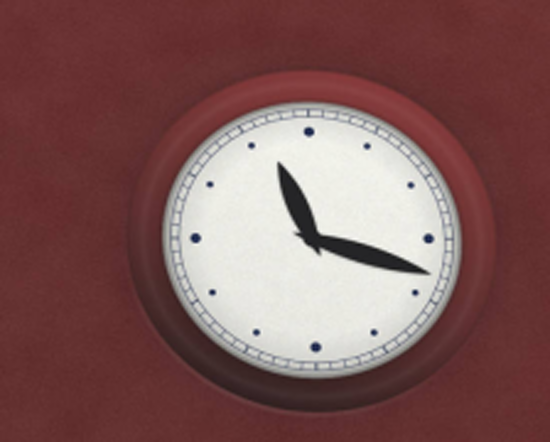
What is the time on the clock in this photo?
11:18
